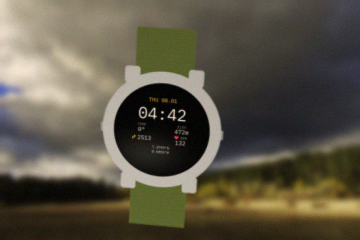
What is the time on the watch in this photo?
4:42
